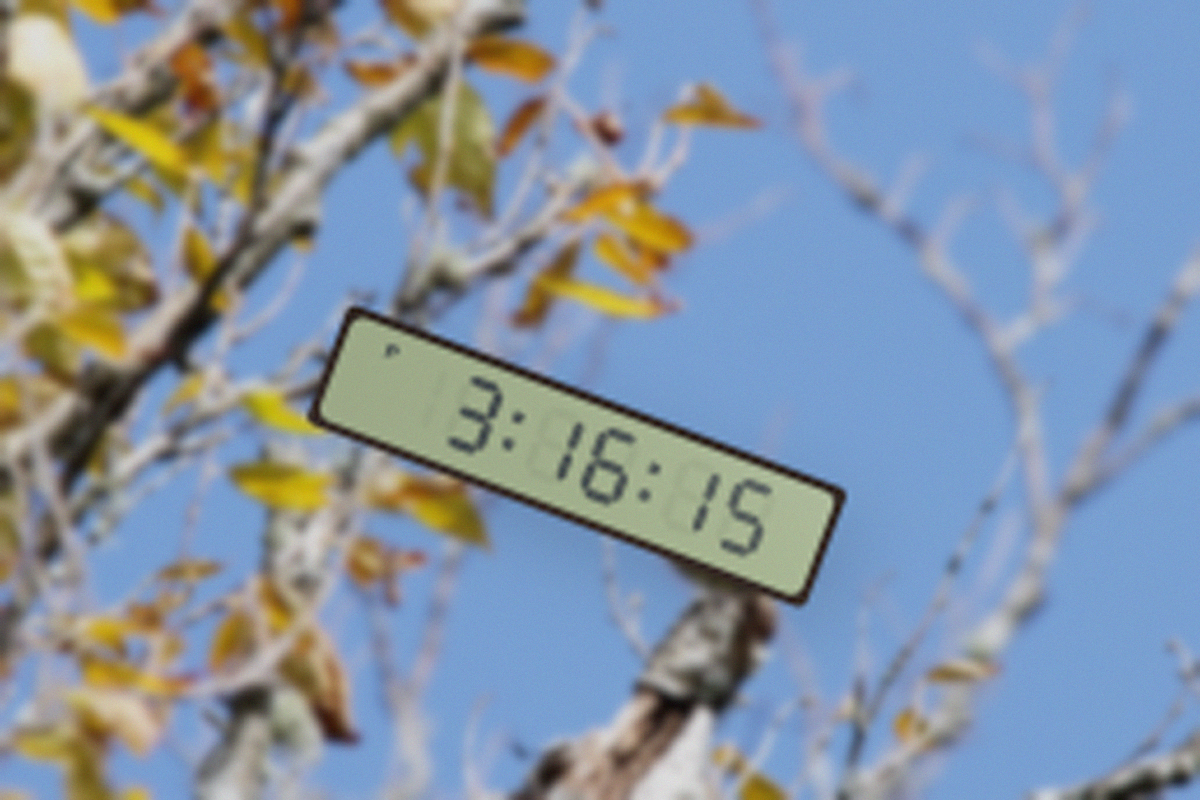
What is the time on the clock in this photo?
3:16:15
